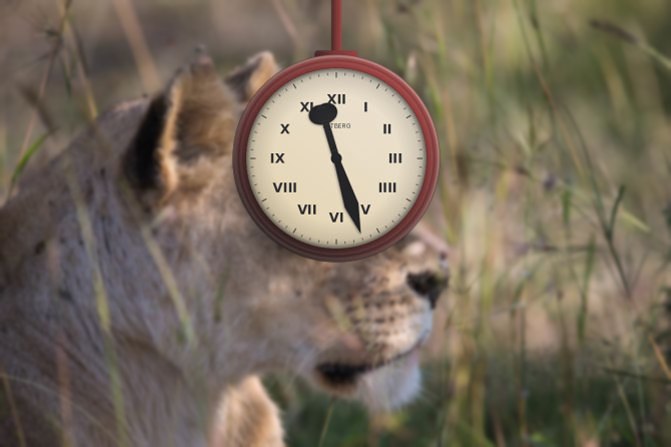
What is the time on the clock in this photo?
11:27
